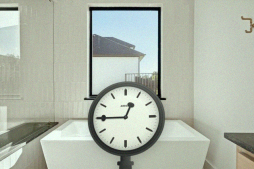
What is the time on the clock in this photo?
12:45
